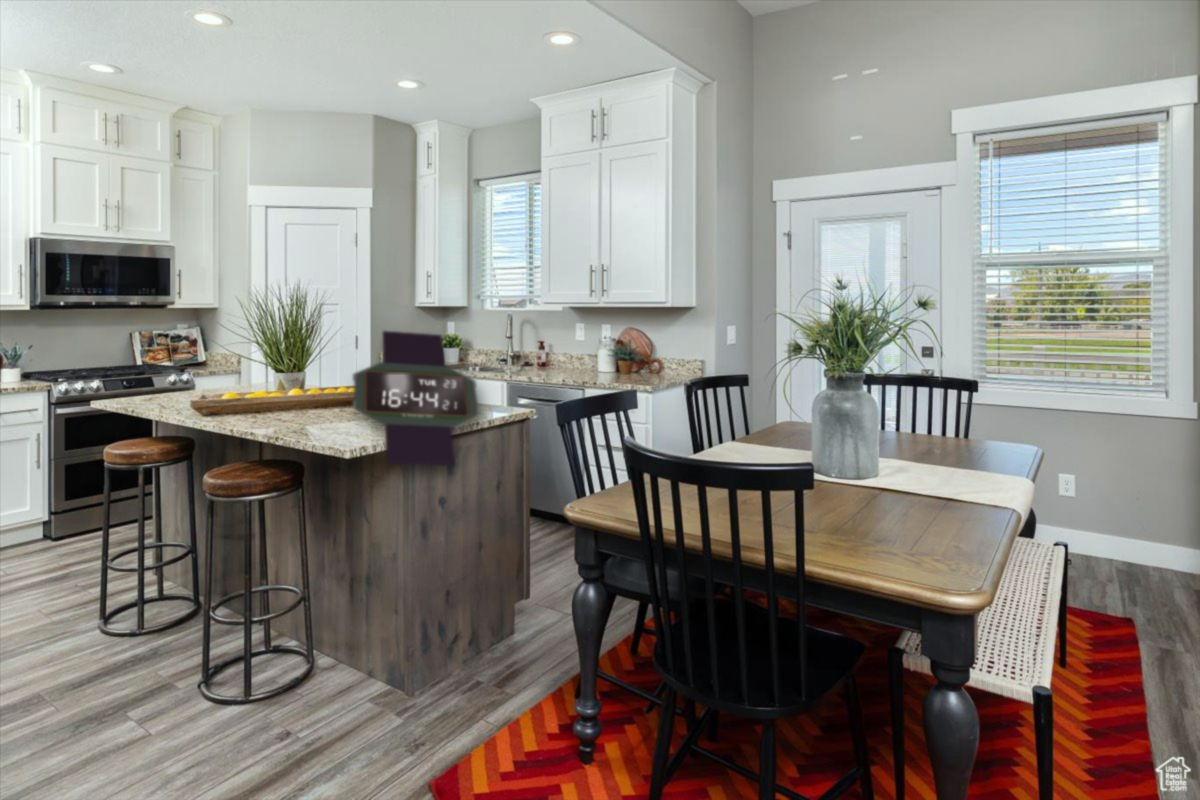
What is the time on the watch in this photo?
16:44
